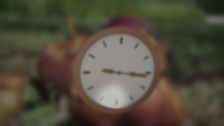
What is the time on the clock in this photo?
9:16
